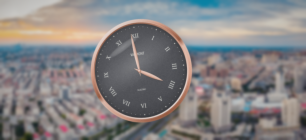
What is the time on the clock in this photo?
3:59
